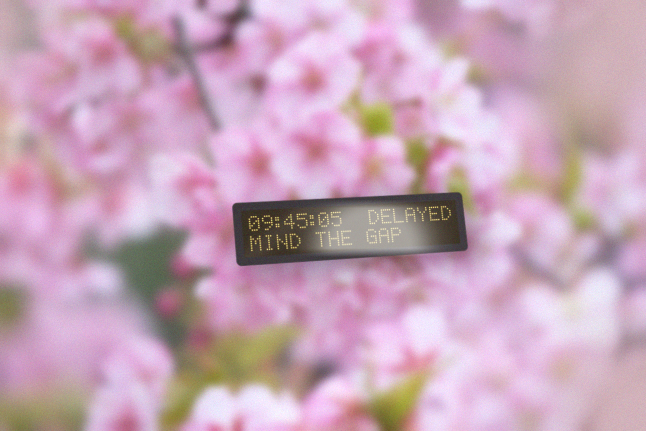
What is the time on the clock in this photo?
9:45:05
